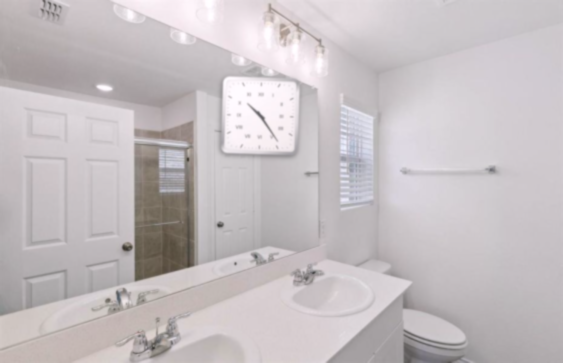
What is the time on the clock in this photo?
10:24
